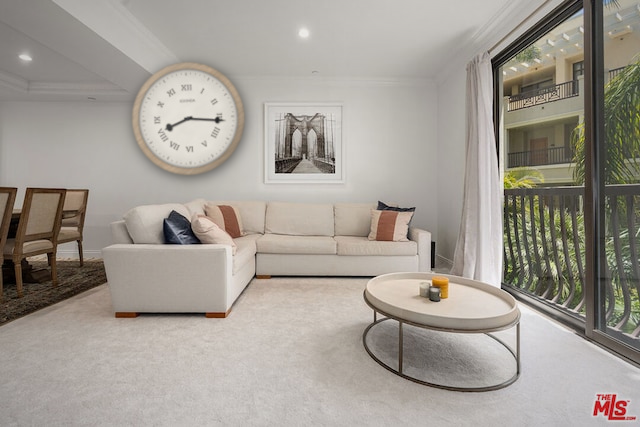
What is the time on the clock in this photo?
8:16
